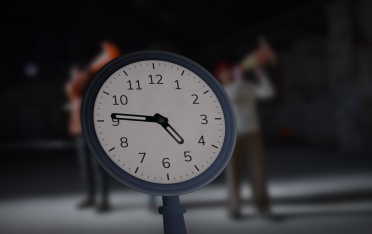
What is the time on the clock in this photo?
4:46
